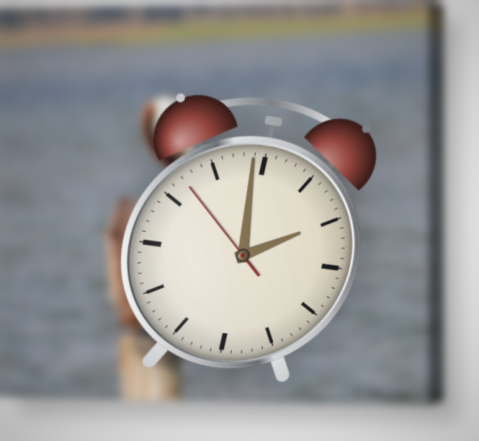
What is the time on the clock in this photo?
1:58:52
